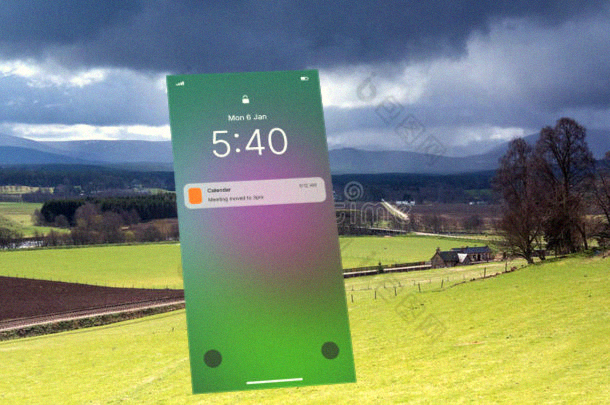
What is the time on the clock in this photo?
5:40
